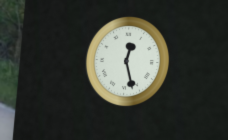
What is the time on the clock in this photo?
12:27
